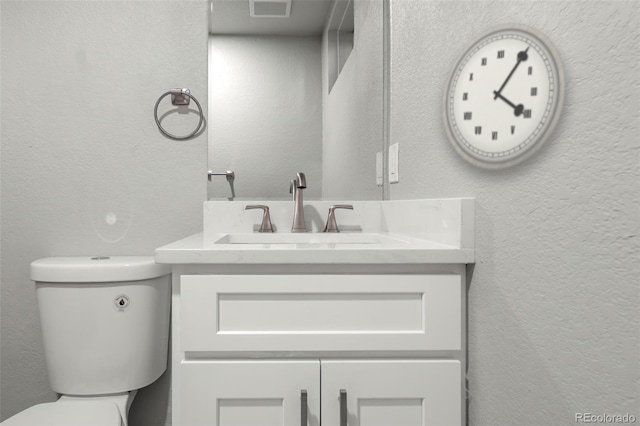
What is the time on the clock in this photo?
4:06
